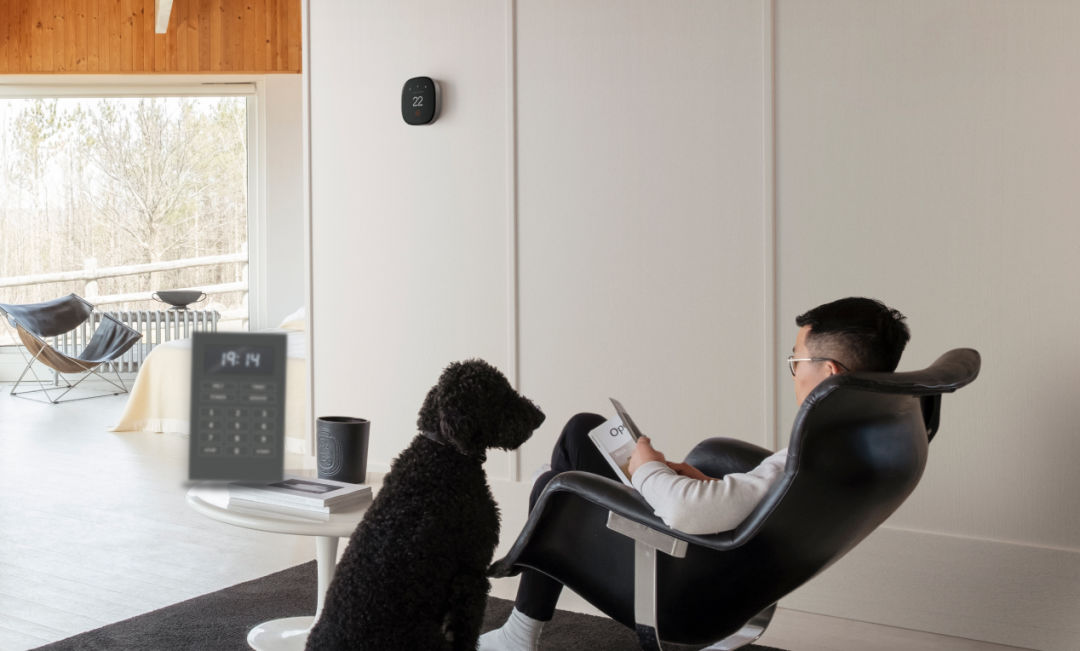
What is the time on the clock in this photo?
19:14
